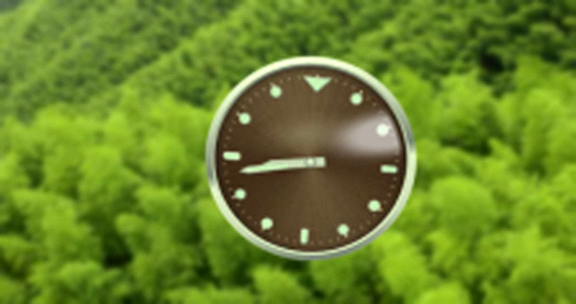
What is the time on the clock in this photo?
8:43
